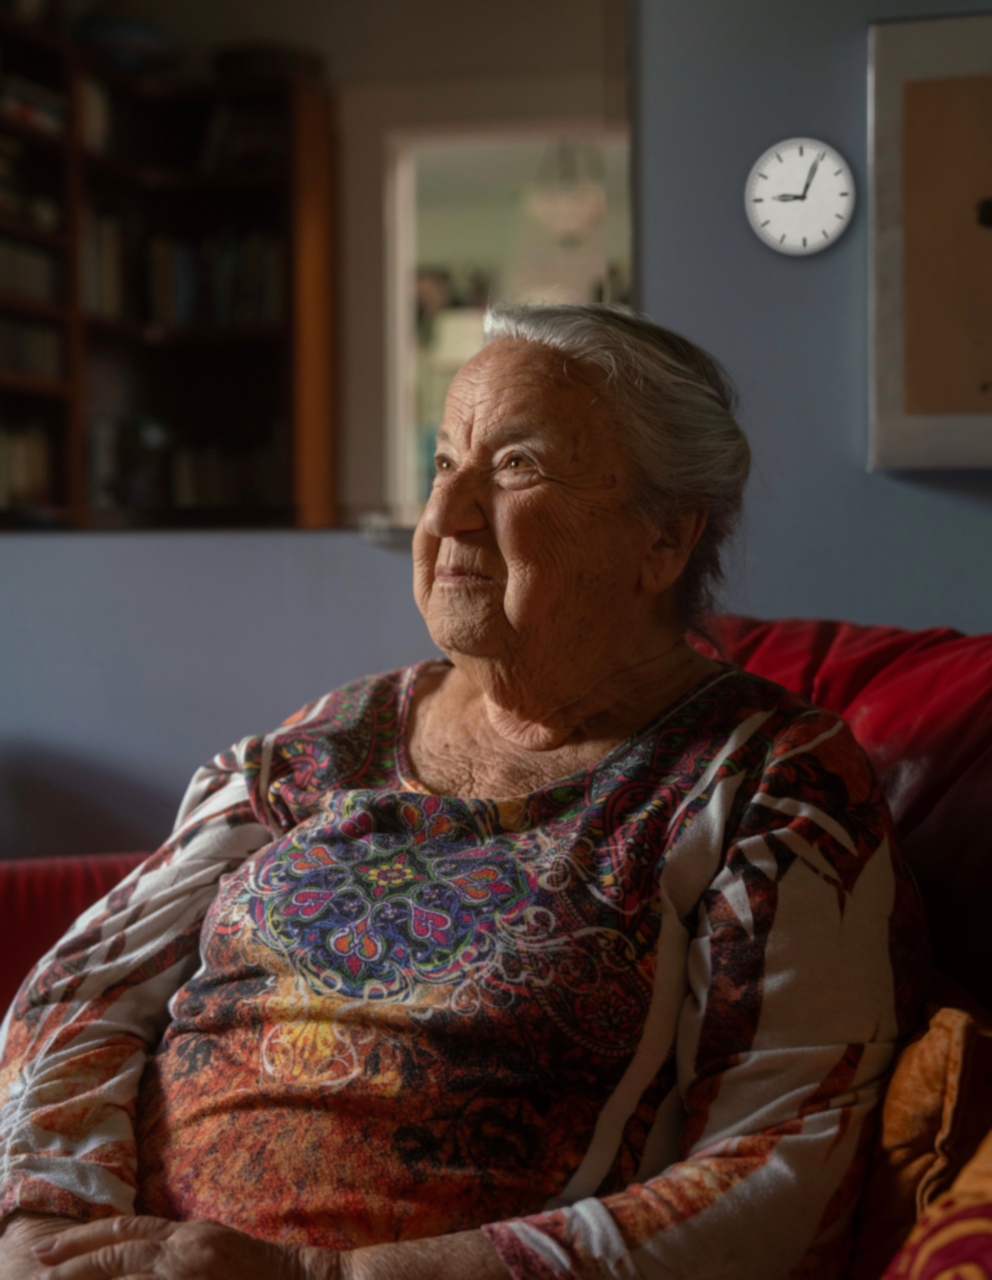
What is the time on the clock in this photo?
9:04
